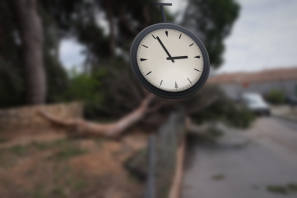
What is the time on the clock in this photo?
2:56
